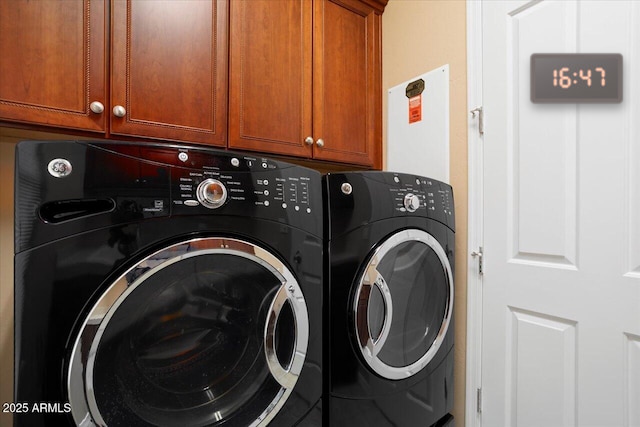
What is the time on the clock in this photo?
16:47
